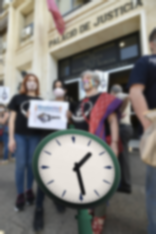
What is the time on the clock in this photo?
1:29
